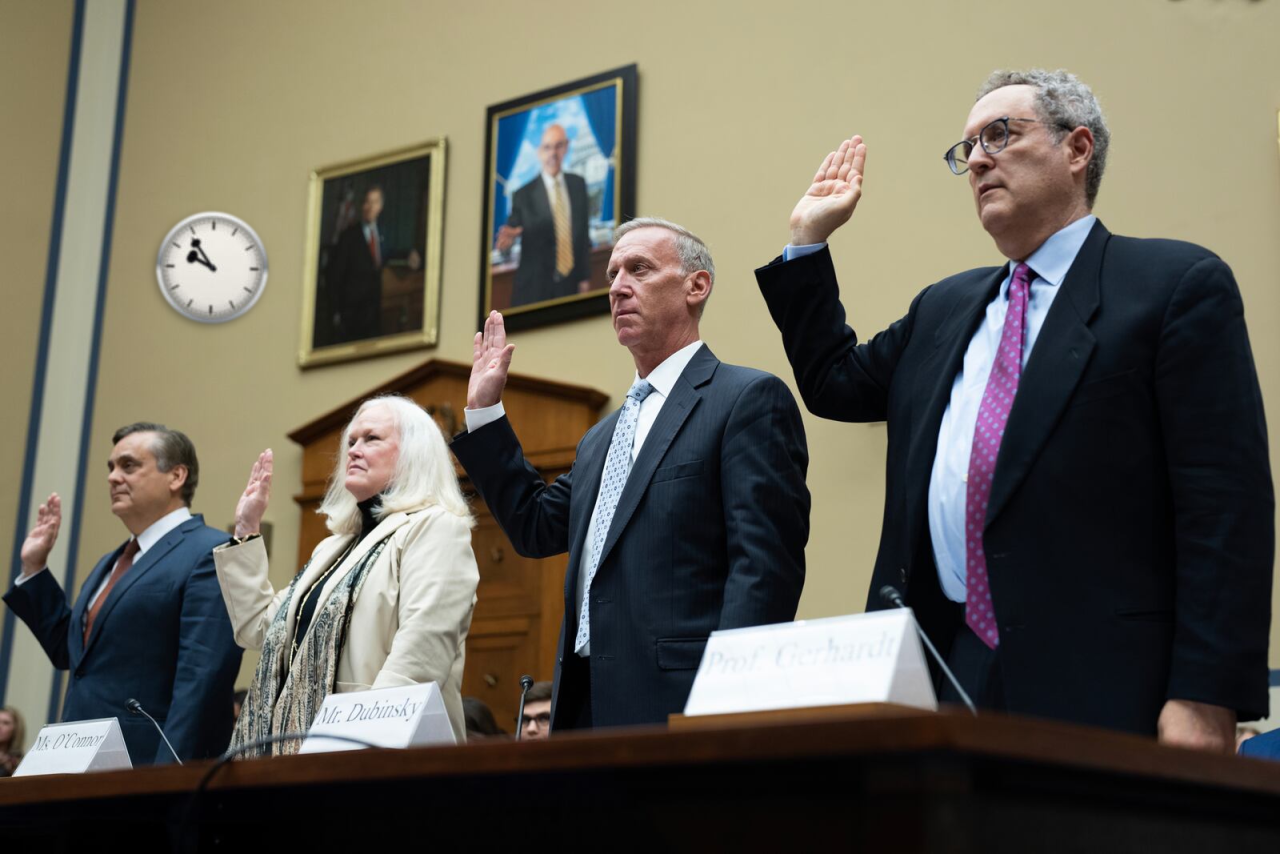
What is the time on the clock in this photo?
9:54
